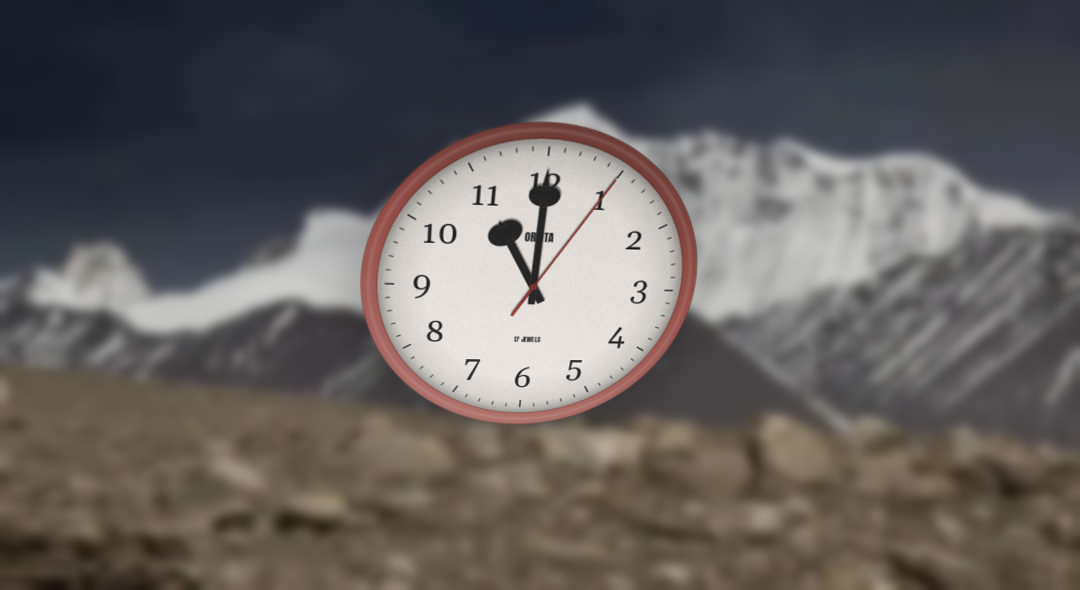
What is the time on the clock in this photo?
11:00:05
